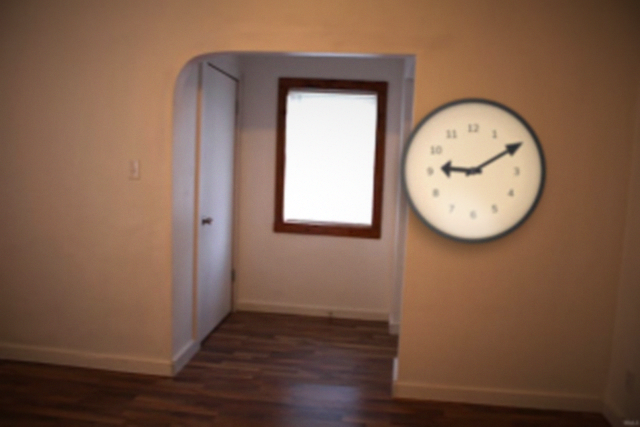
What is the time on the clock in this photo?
9:10
